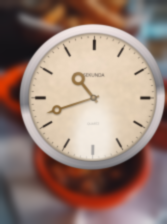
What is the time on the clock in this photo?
10:42
